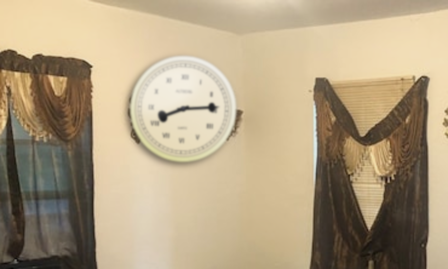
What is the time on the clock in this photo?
8:14
